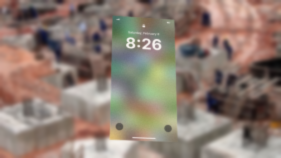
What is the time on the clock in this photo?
8:26
